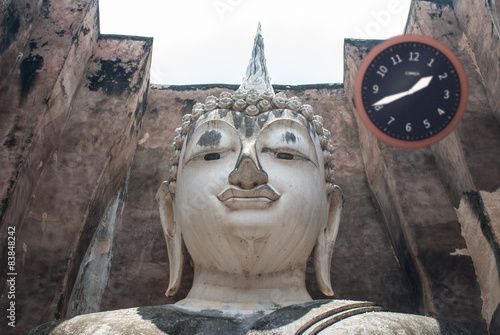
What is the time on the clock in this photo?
1:41
